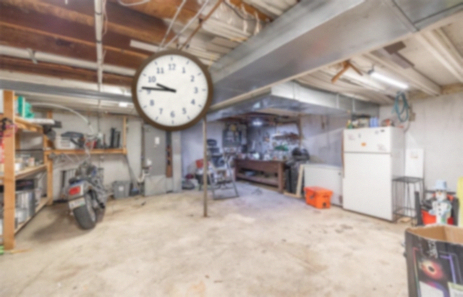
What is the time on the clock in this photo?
9:46
